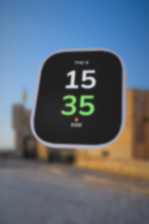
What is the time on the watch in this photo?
15:35
